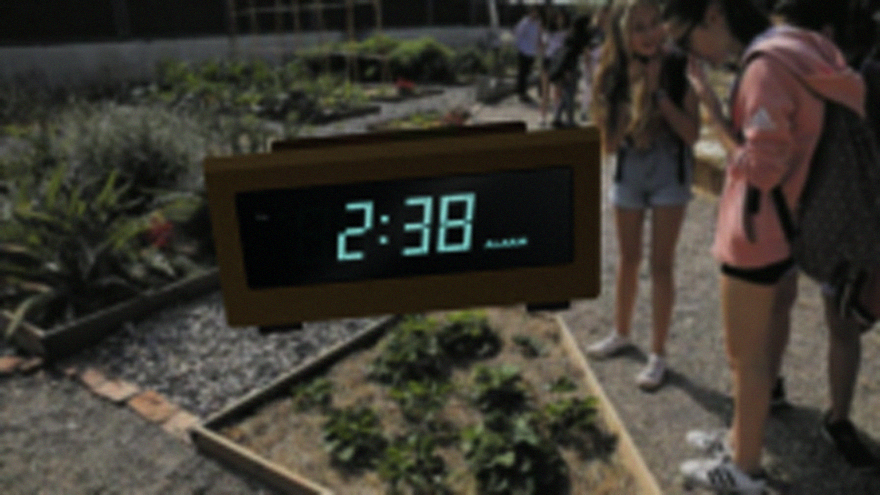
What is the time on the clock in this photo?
2:38
